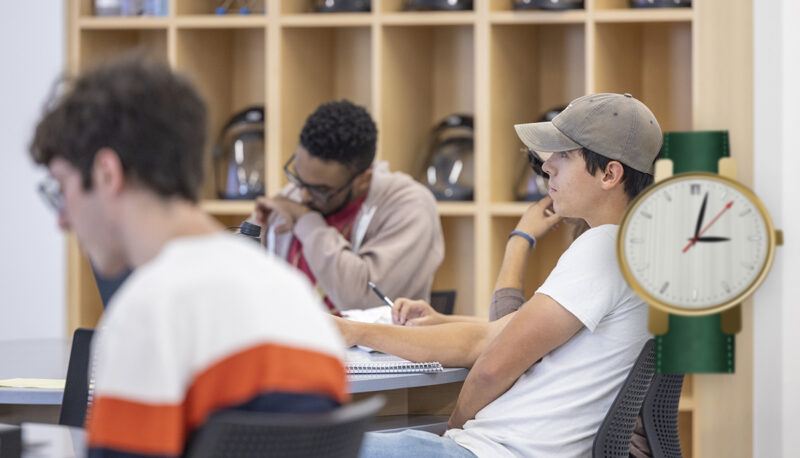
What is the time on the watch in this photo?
3:02:07
